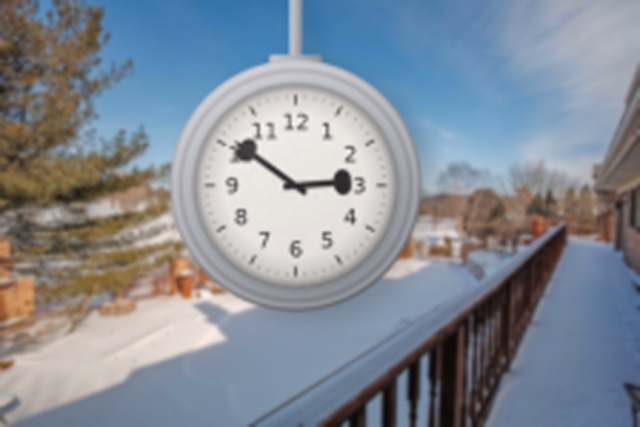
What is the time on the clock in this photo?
2:51
